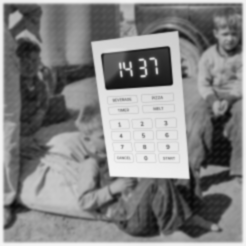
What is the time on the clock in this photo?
14:37
